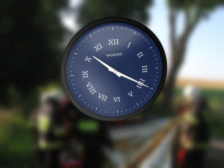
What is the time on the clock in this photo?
10:20
